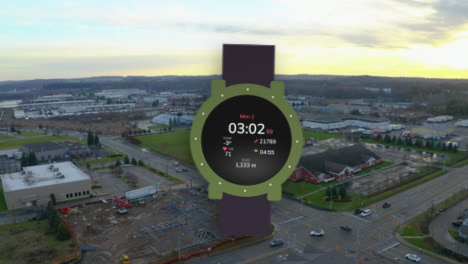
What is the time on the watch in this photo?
3:02
